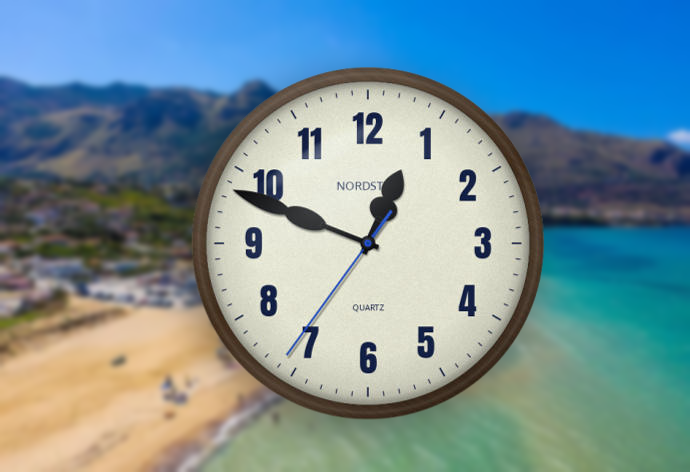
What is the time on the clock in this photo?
12:48:36
